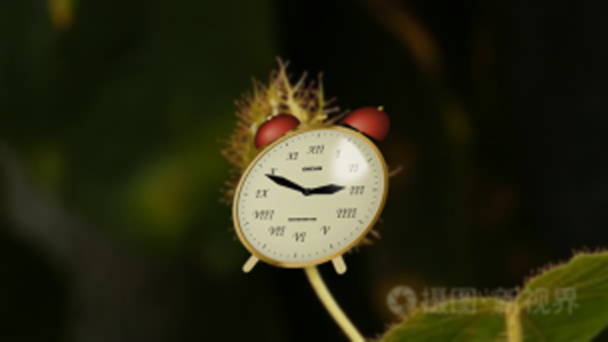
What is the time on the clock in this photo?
2:49
